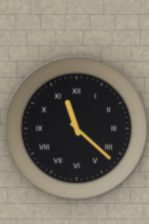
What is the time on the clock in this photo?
11:22
